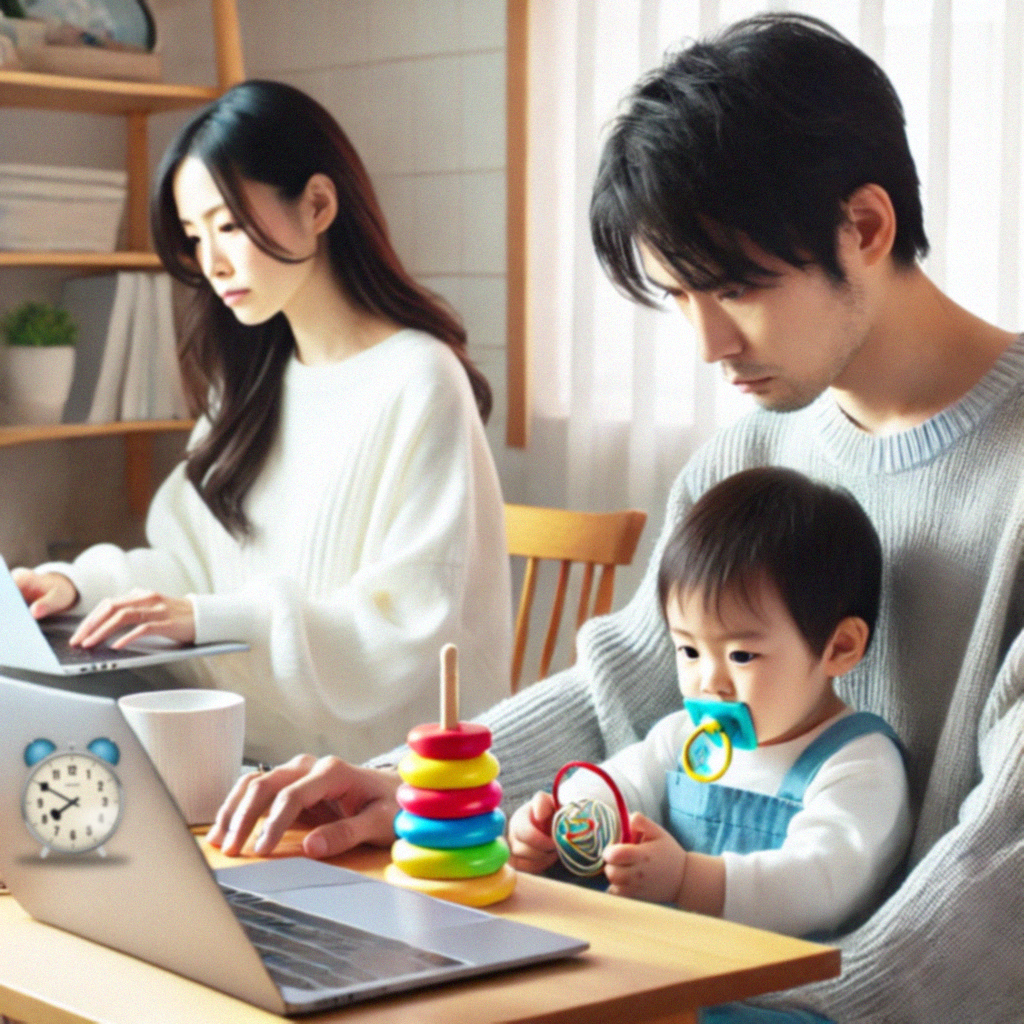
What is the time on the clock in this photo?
7:50
